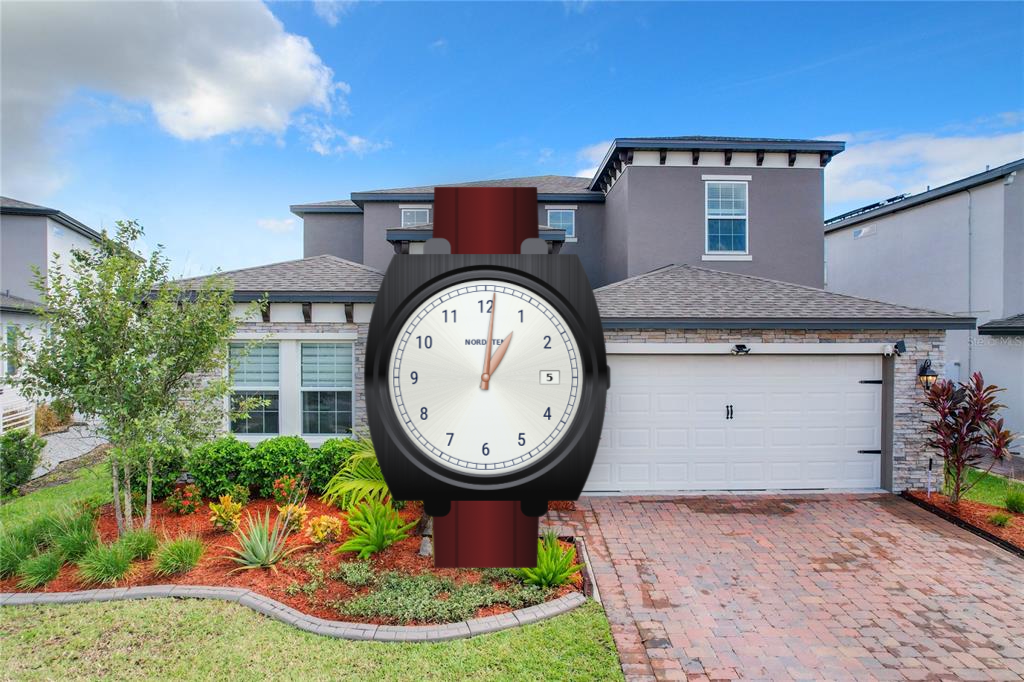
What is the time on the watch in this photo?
1:01
